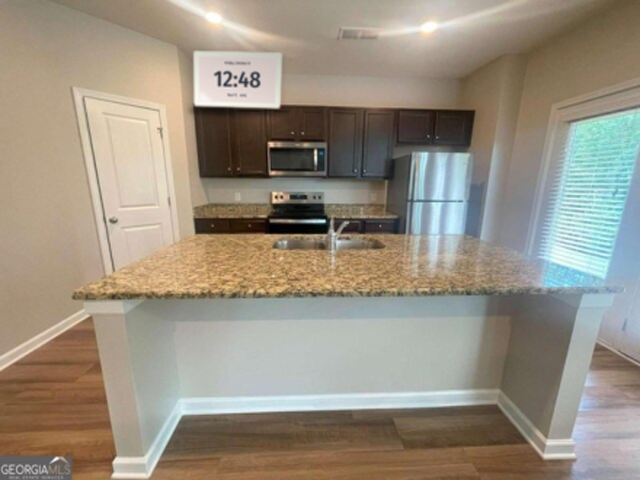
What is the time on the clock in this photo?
12:48
